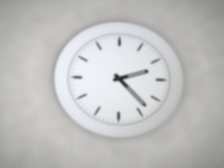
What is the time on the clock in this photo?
2:23
